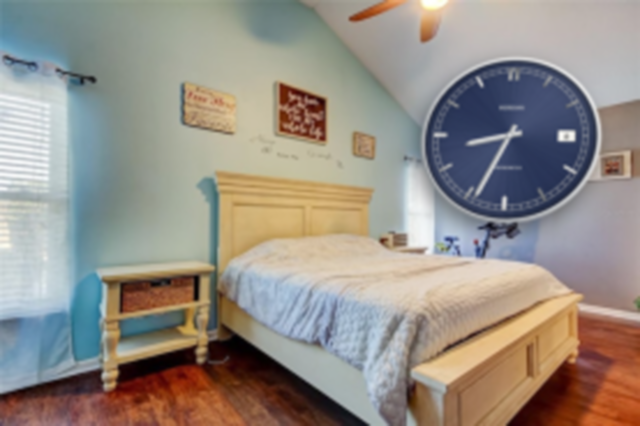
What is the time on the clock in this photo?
8:34
